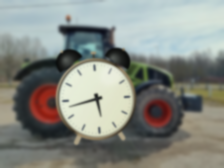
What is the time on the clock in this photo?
5:43
